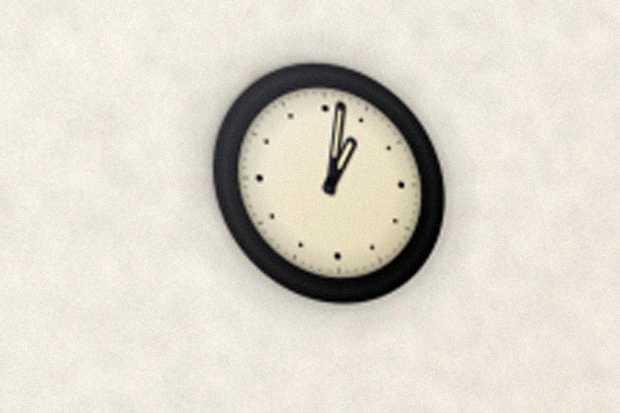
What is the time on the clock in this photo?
1:02
